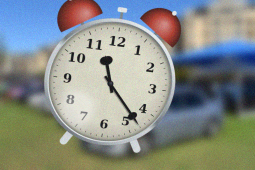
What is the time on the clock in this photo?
11:23
